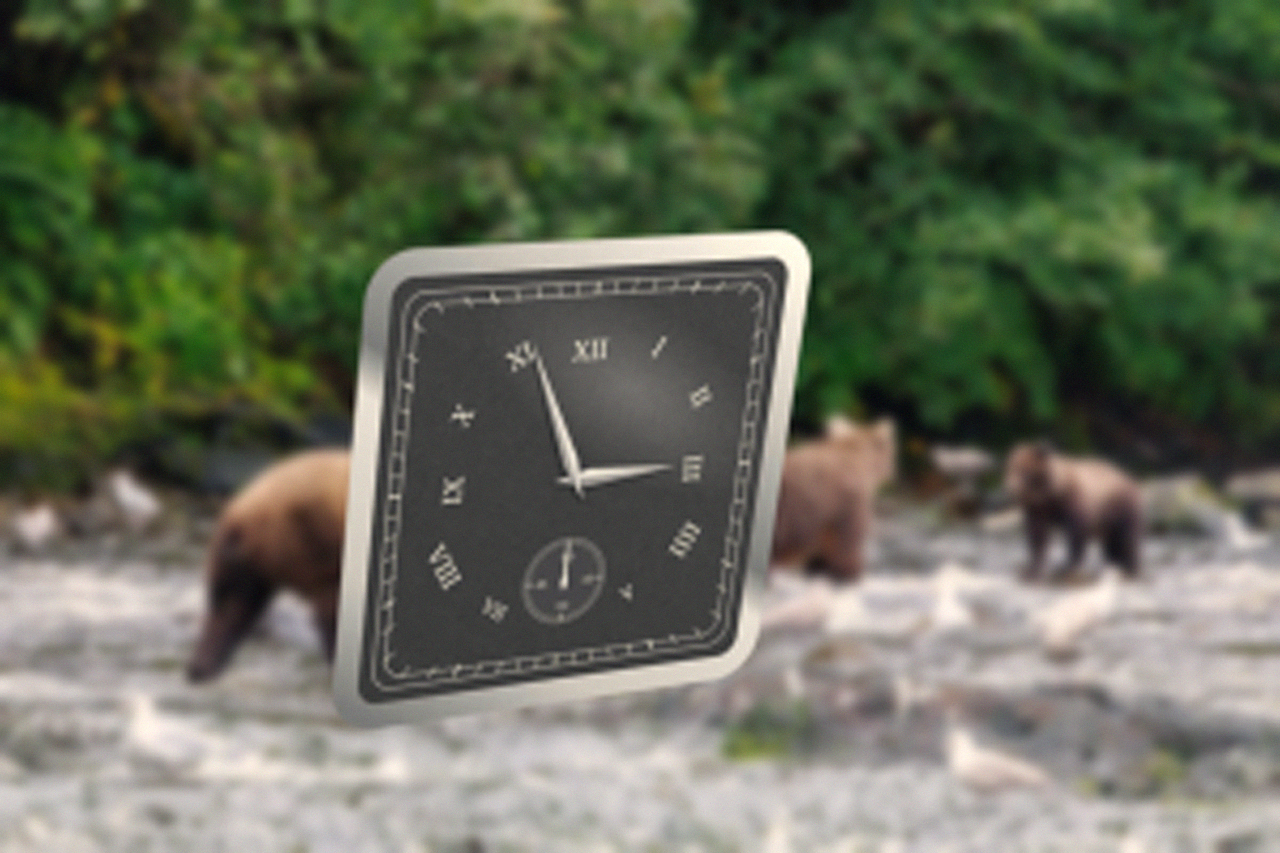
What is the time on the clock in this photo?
2:56
